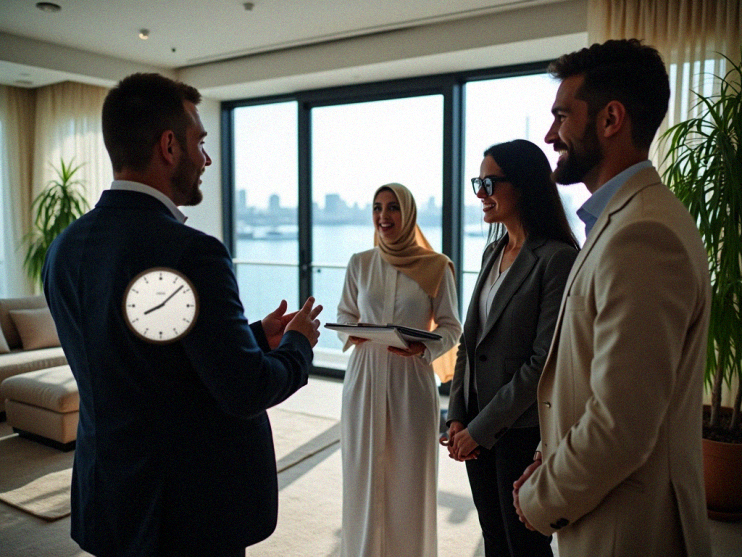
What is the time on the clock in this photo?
8:08
